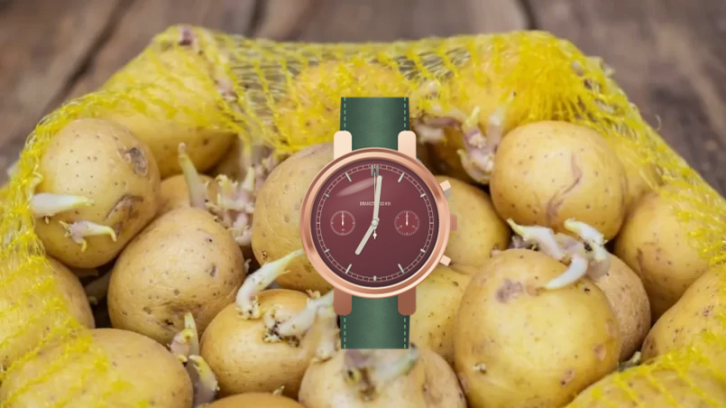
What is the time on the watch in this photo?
7:01
